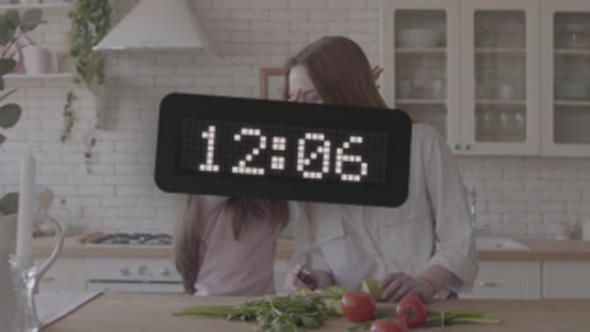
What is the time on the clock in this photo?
12:06
